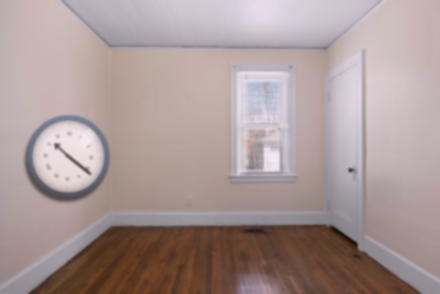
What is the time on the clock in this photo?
10:21
